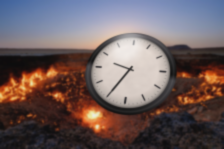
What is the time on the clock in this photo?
9:35
